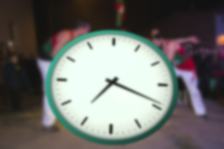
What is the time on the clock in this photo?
7:19
